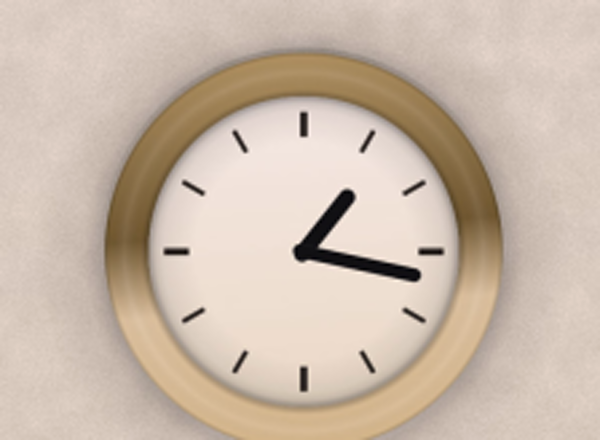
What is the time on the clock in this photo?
1:17
